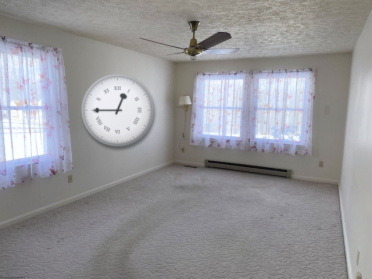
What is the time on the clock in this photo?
12:45
